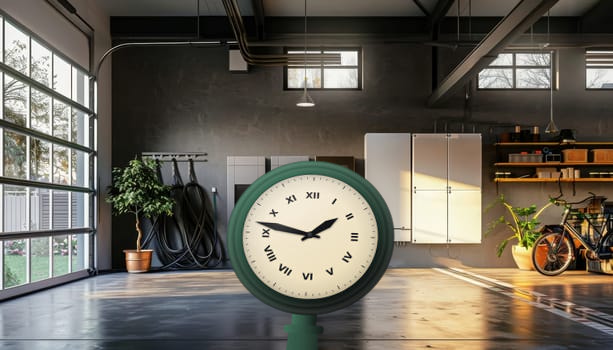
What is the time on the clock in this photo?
1:47
